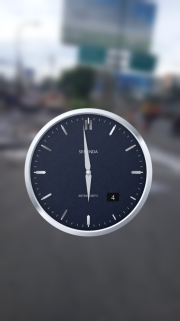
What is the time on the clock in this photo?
5:59
